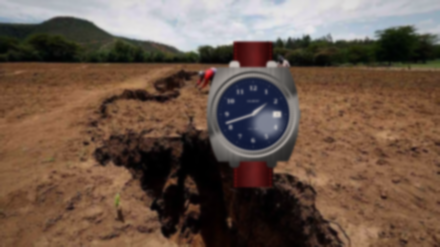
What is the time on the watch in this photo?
1:42
